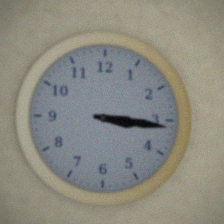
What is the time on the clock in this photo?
3:16
